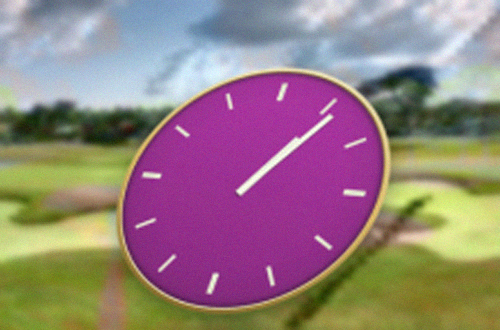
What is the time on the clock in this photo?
1:06
